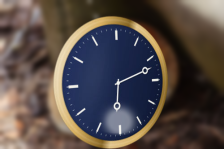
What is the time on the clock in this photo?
6:12
